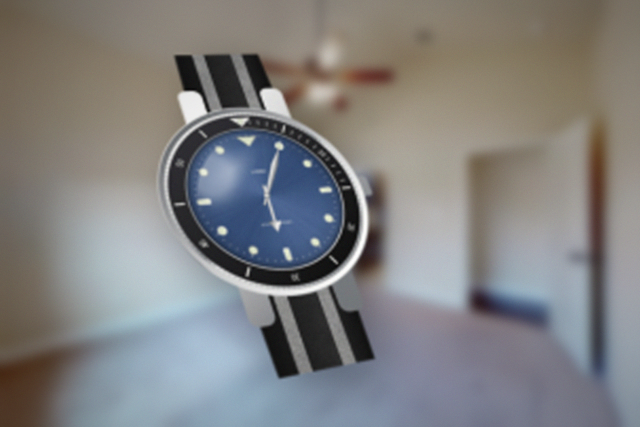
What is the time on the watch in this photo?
6:05
